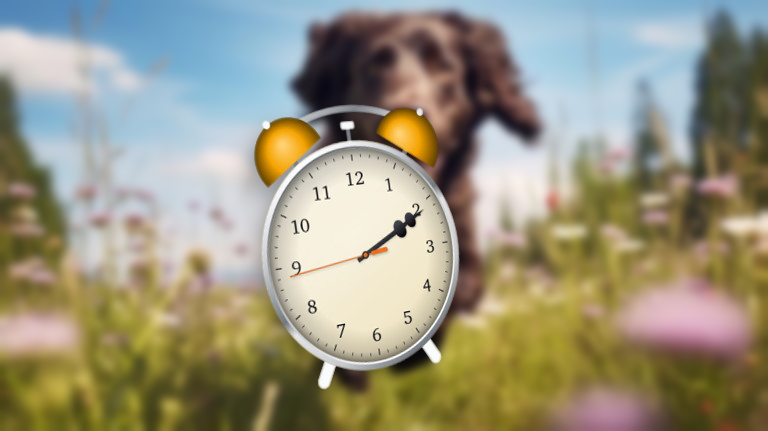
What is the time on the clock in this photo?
2:10:44
